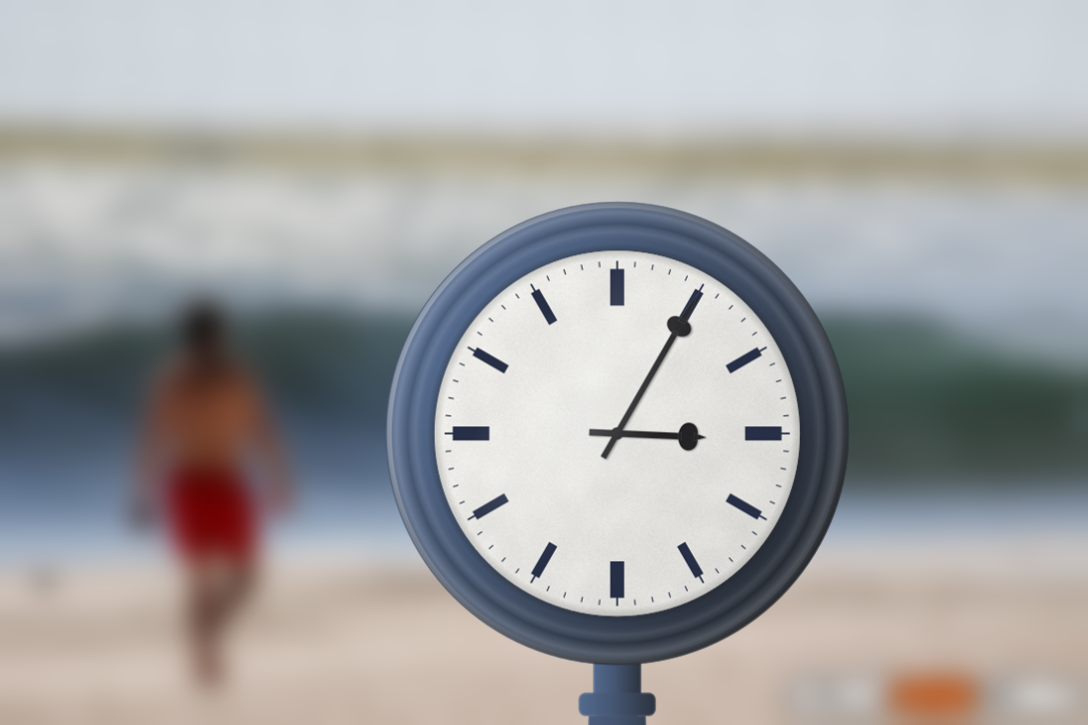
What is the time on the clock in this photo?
3:05
